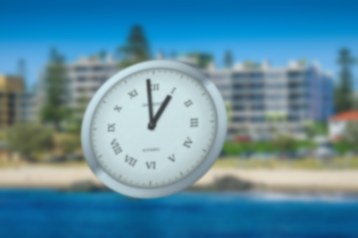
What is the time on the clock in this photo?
12:59
